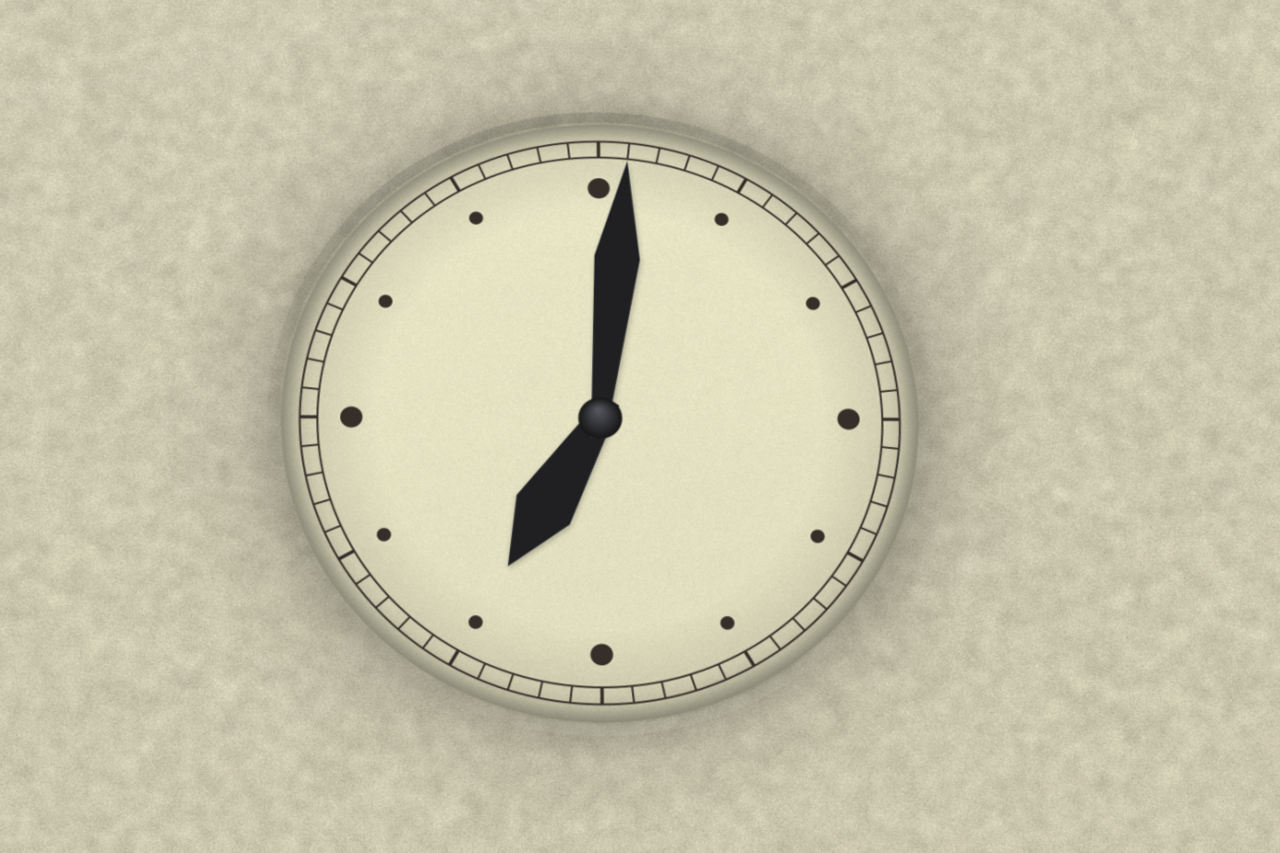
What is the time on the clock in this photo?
7:01
